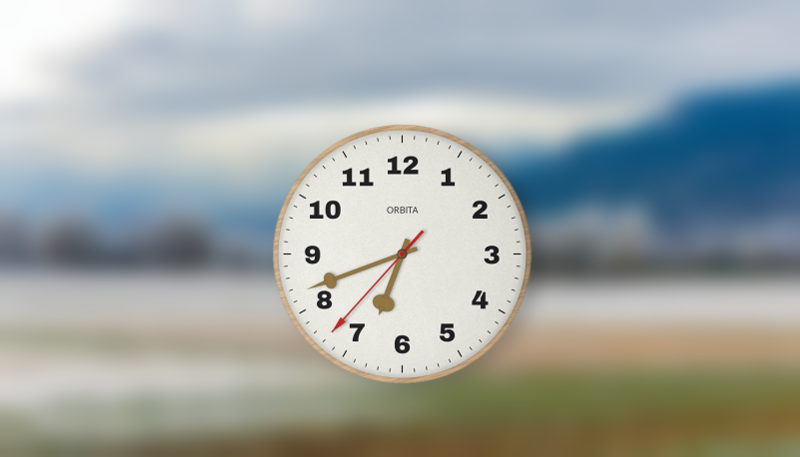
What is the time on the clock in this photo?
6:41:37
